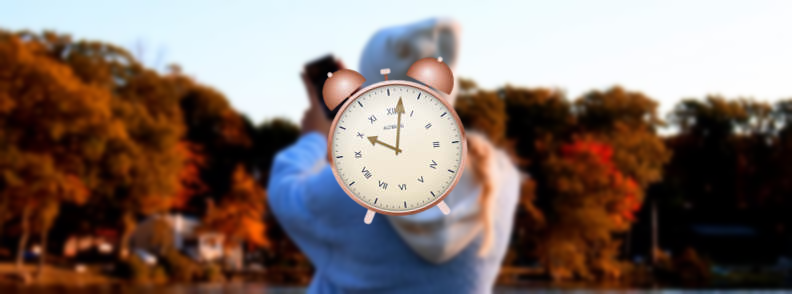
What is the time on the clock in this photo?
10:02
